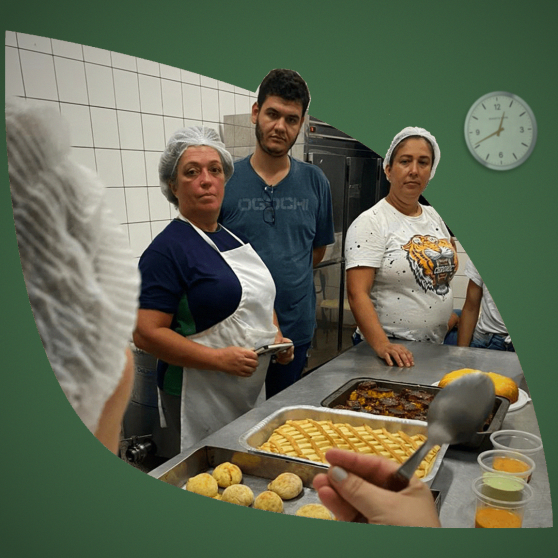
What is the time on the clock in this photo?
12:41
